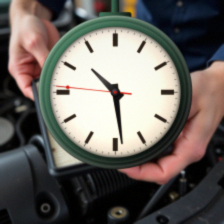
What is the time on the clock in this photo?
10:28:46
